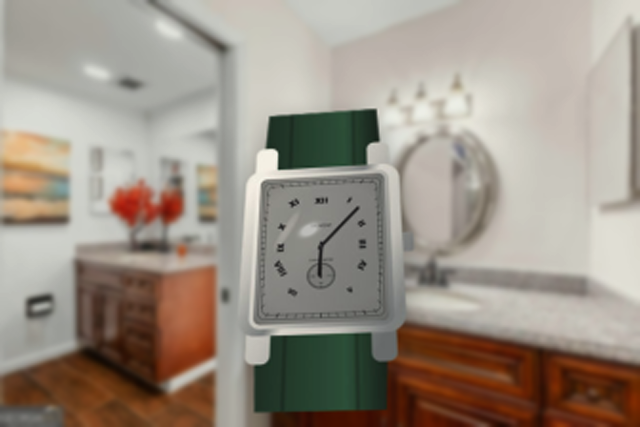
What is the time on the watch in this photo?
6:07
